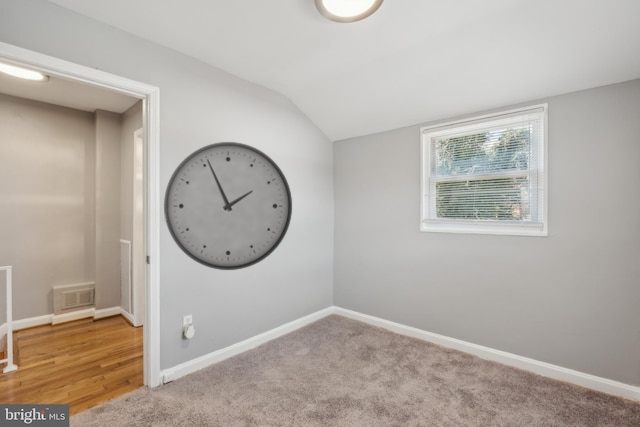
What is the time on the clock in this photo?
1:56
